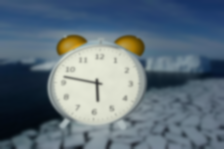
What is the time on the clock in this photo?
5:47
